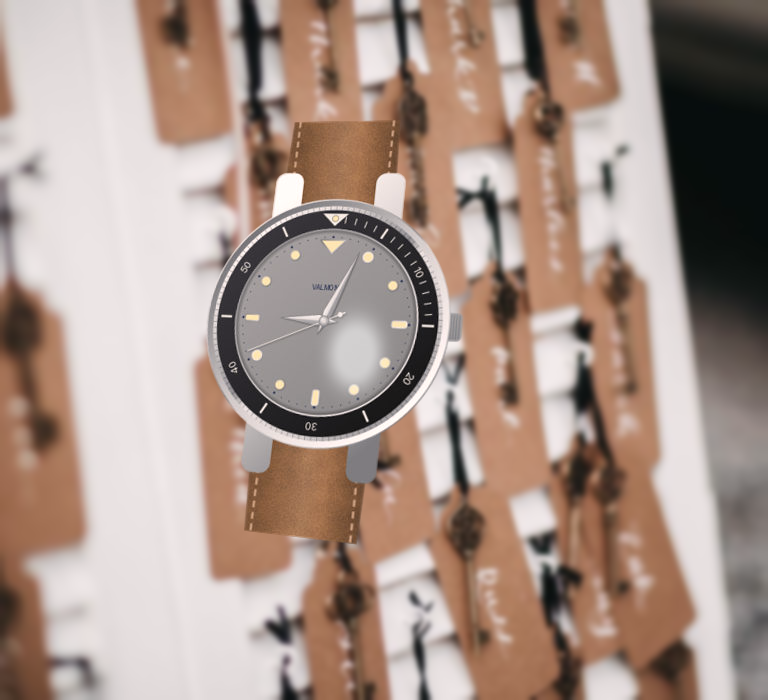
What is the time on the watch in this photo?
9:03:41
